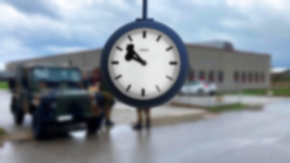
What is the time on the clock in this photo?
9:53
